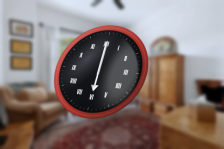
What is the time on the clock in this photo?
6:00
